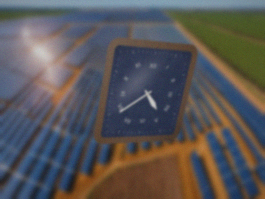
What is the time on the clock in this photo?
4:39
